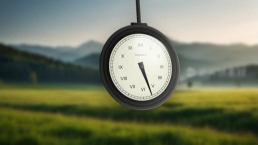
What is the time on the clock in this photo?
5:27
